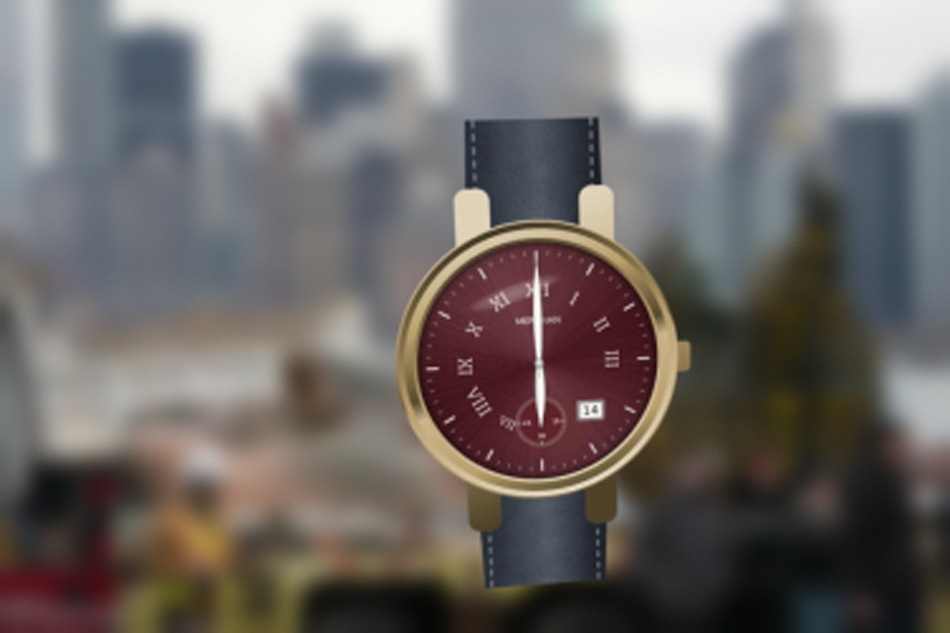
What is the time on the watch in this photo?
6:00
